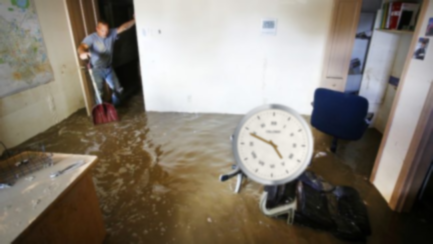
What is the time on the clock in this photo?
4:49
